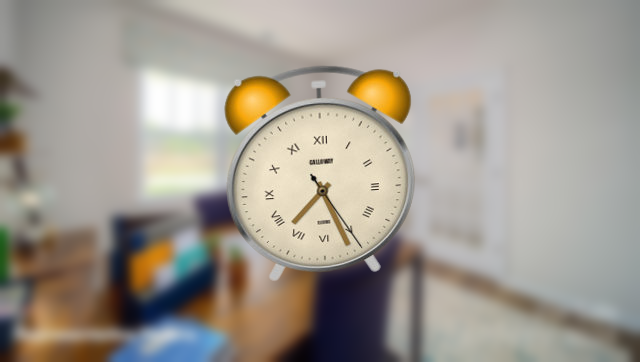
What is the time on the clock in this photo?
7:26:25
